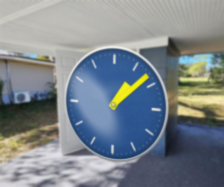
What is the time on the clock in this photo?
1:08
